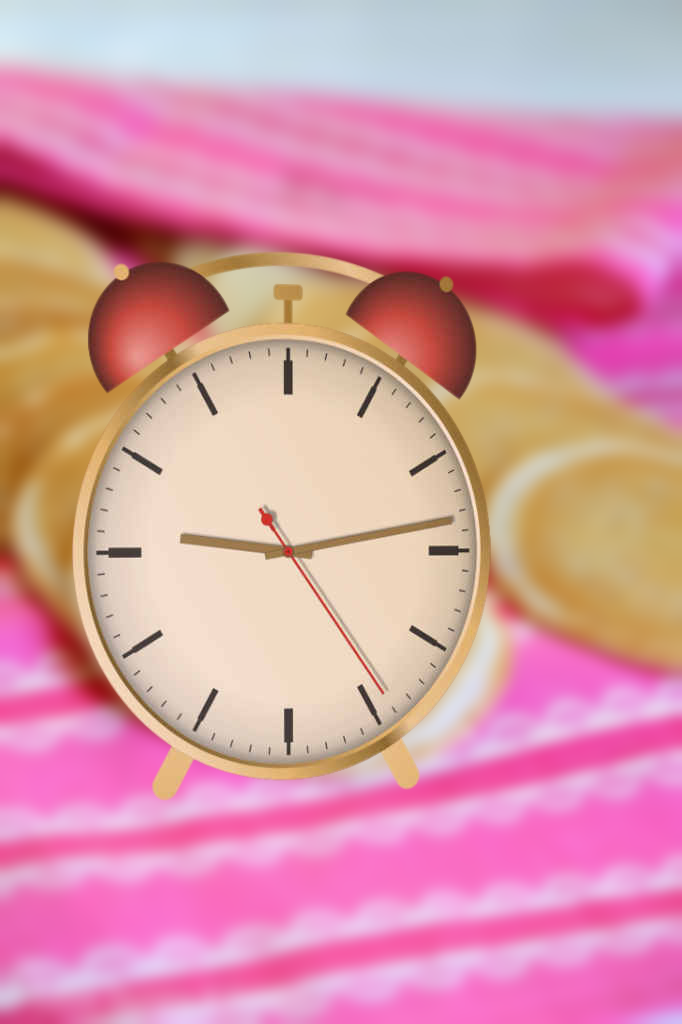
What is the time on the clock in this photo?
9:13:24
